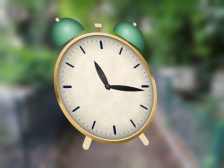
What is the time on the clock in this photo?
11:16
